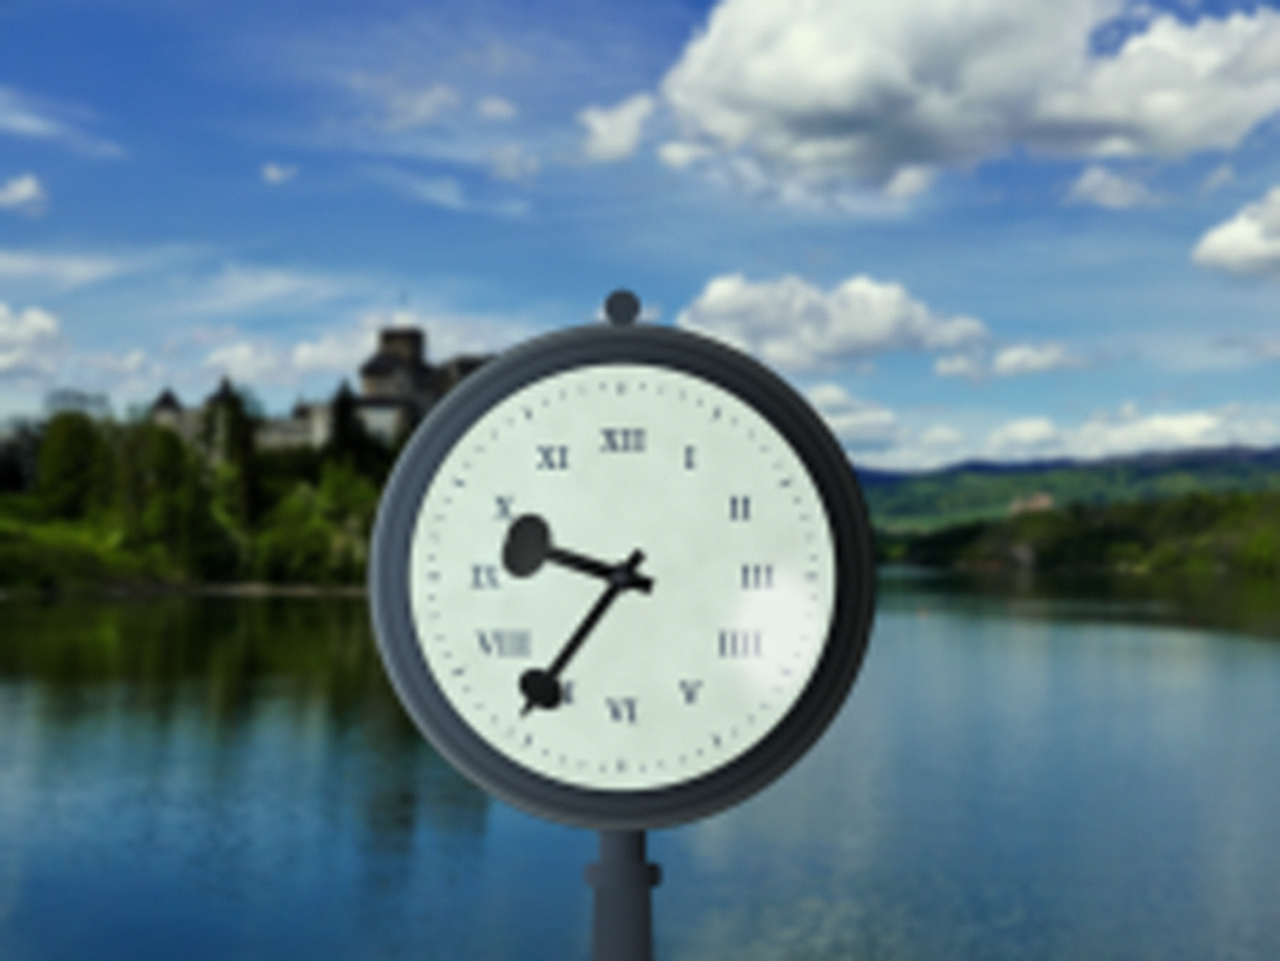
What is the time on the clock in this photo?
9:36
